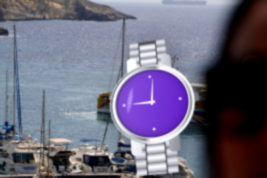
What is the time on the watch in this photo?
9:01
